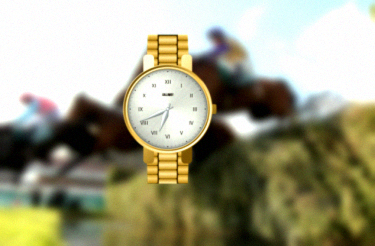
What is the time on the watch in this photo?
6:41
